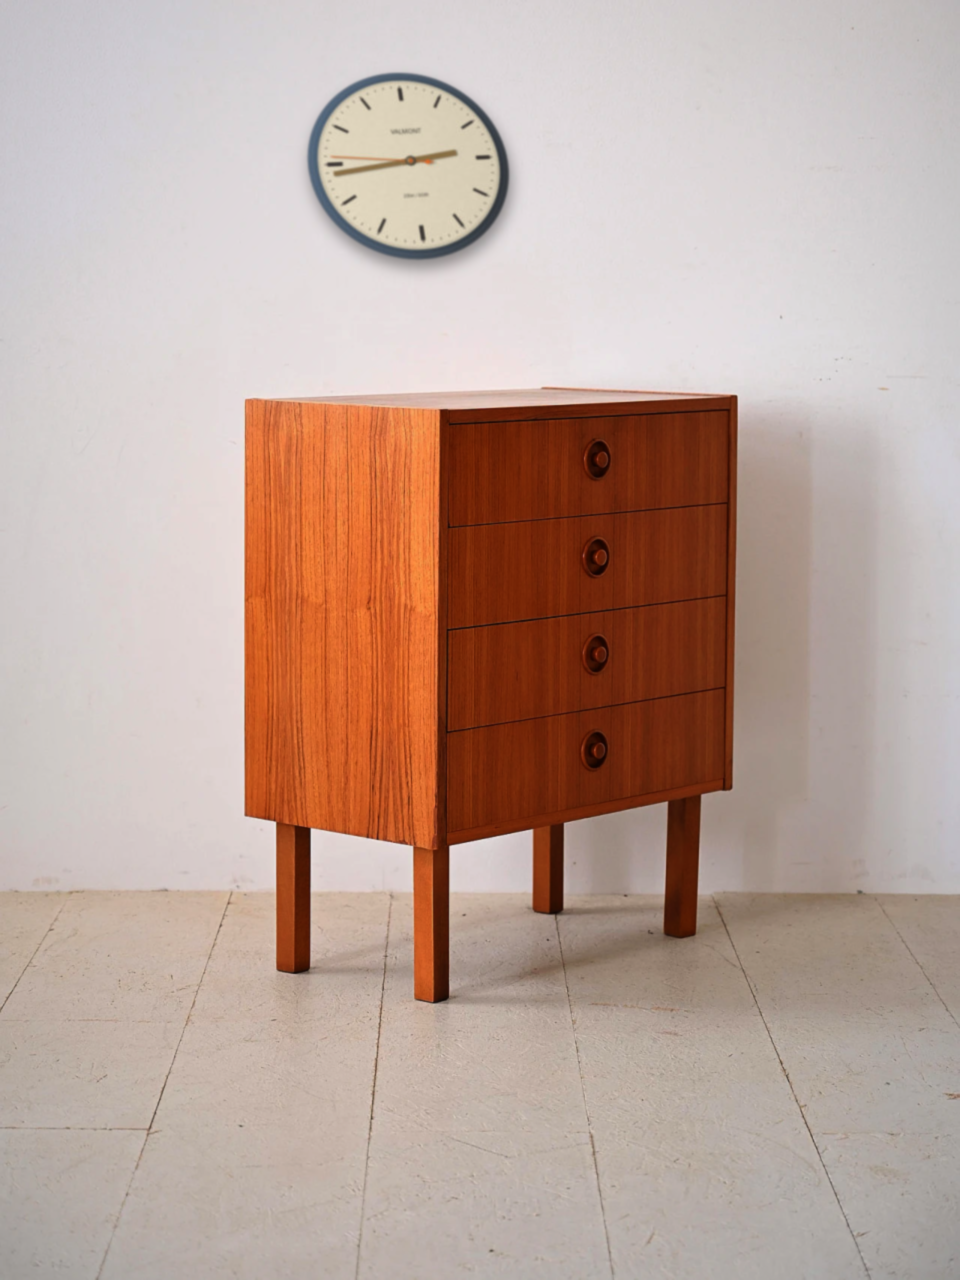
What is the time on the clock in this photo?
2:43:46
